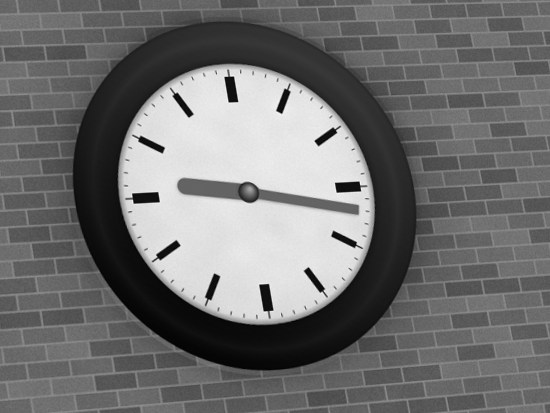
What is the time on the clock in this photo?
9:17
